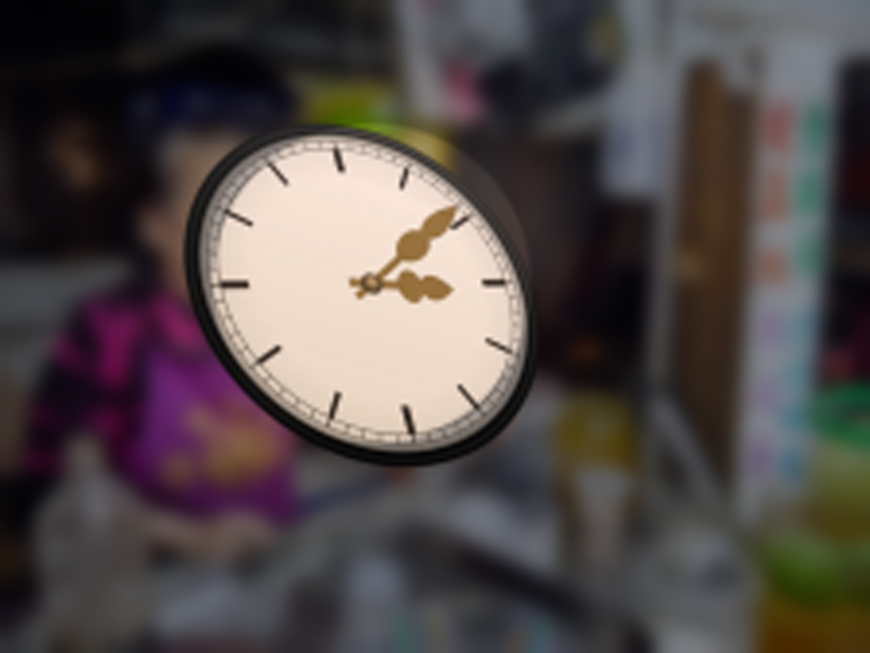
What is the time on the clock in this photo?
3:09
